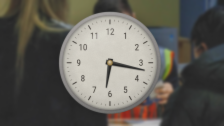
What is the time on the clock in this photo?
6:17
